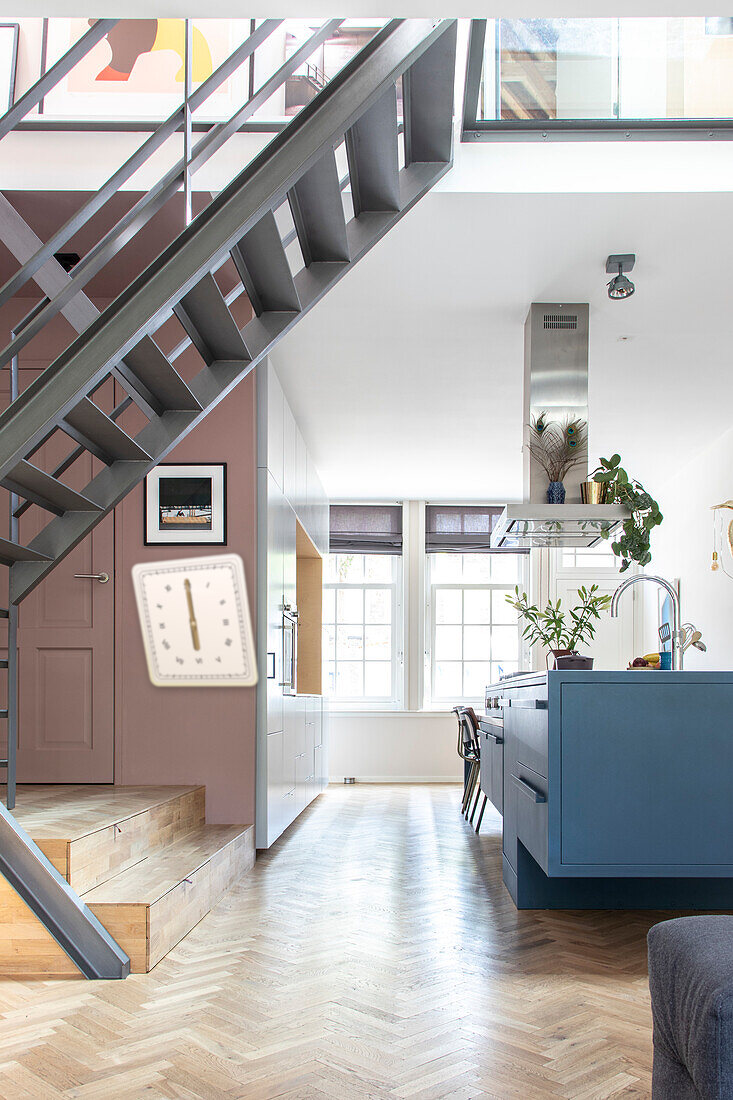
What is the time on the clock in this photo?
6:00
